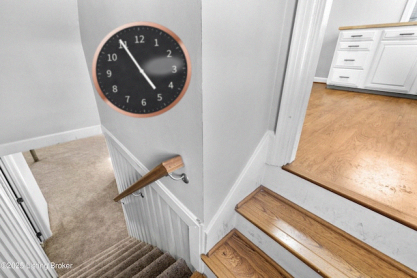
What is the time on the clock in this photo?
4:55
